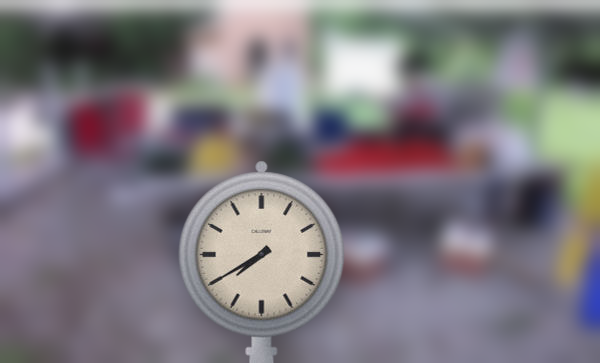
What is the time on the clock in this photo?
7:40
